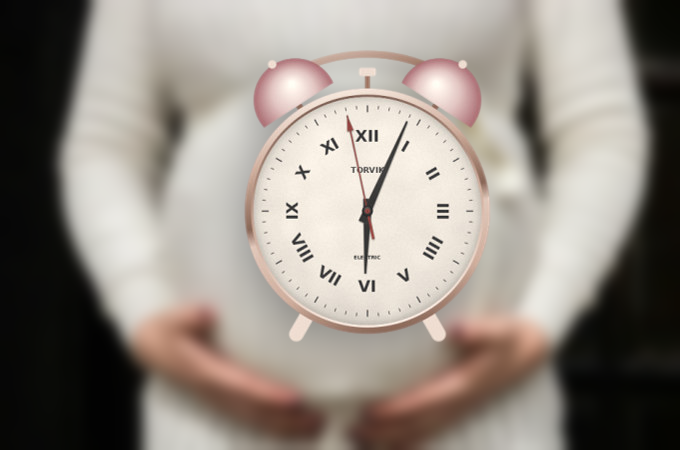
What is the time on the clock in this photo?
6:03:58
